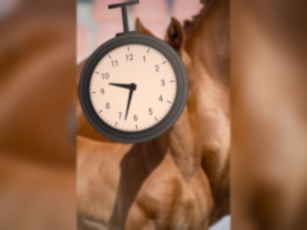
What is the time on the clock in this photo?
9:33
